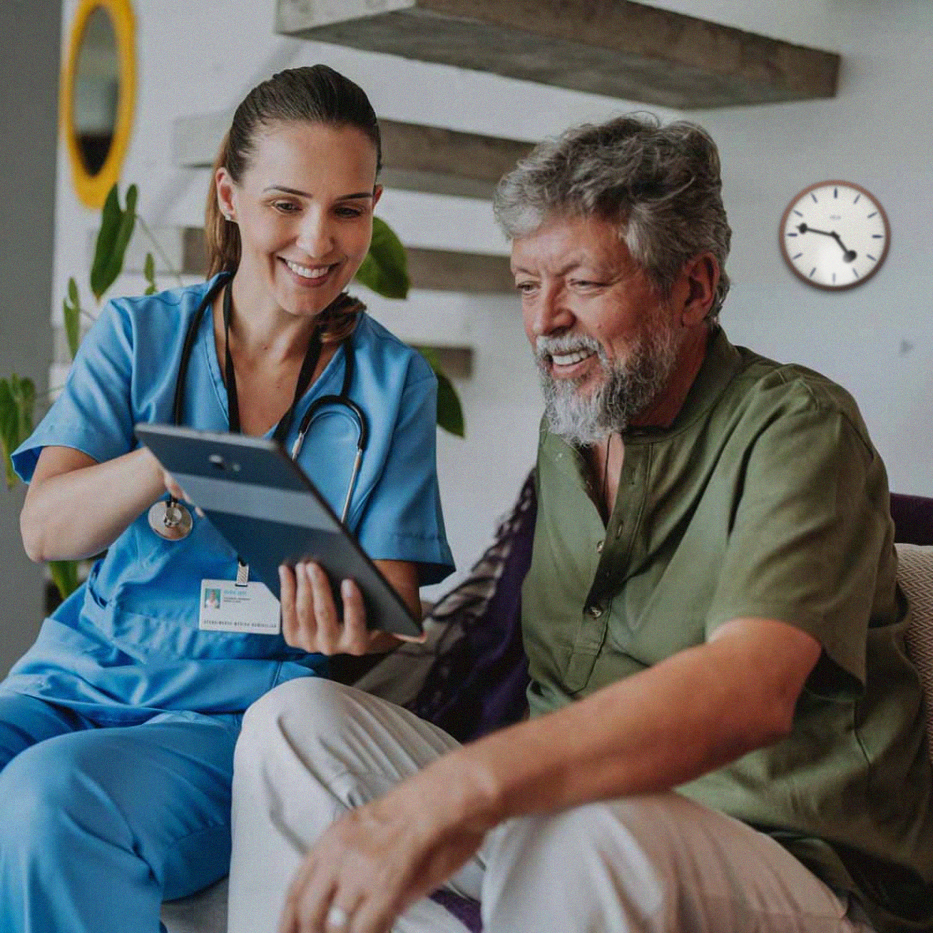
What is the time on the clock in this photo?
4:47
